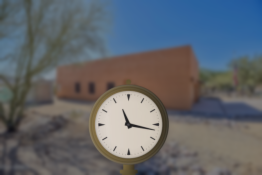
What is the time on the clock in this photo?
11:17
